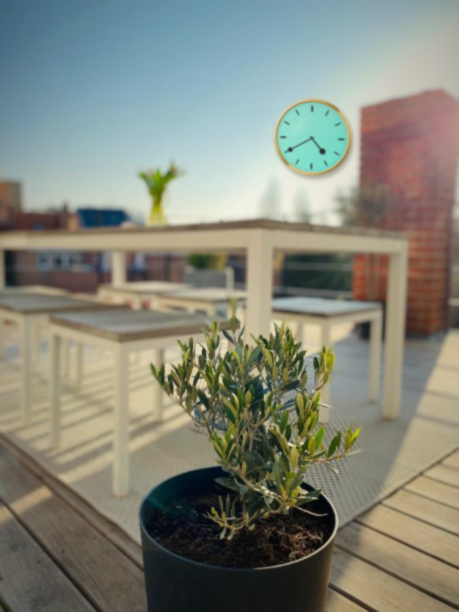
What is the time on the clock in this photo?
4:40
